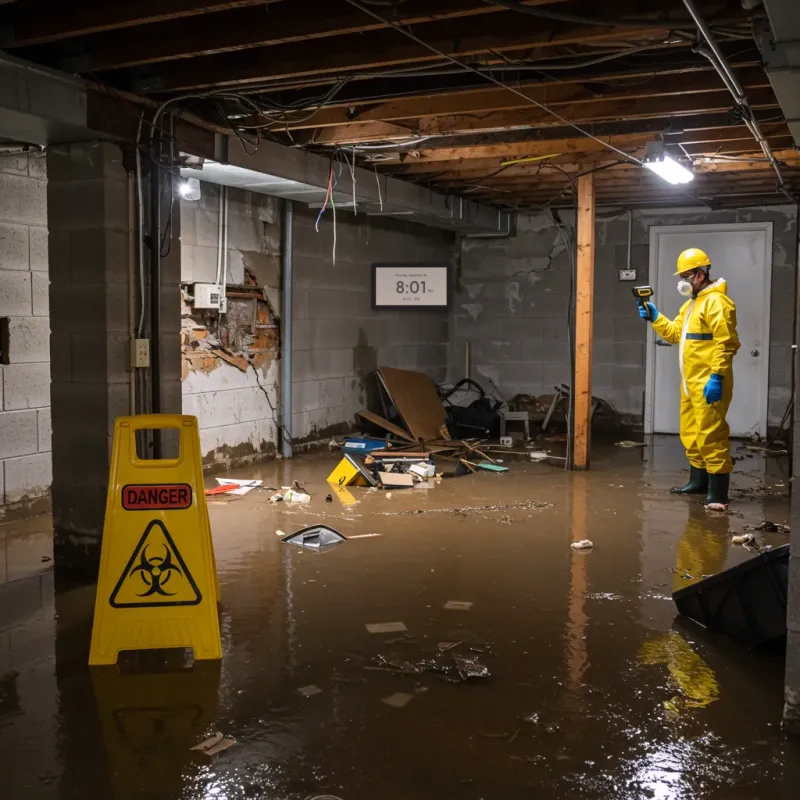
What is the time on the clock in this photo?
8:01
